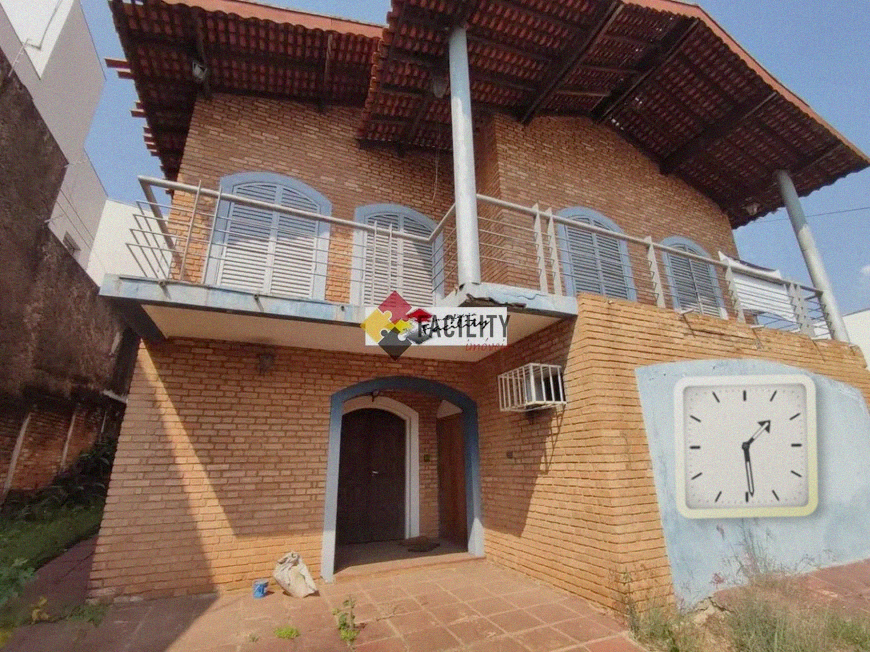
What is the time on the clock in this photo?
1:29
